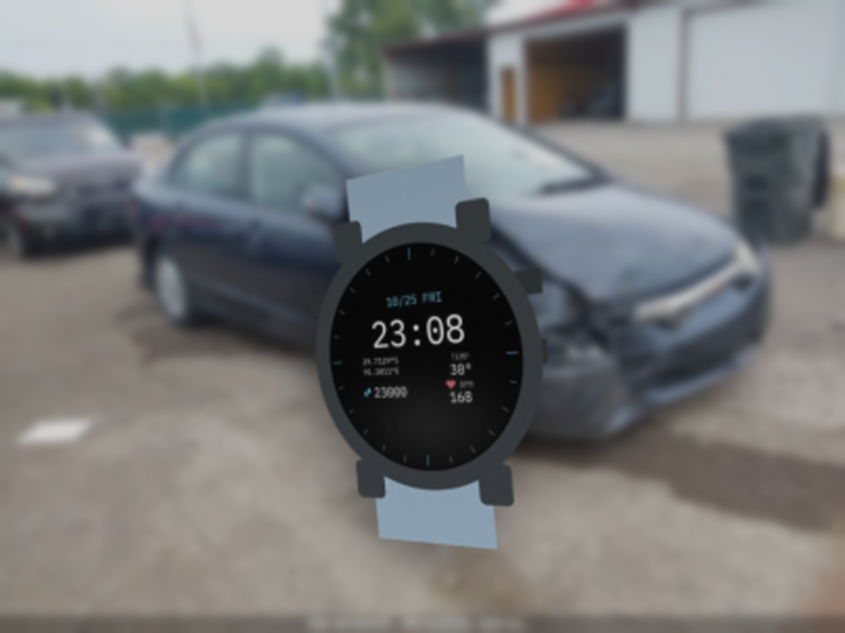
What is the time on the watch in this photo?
23:08
